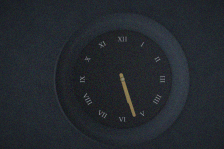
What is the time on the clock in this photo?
5:27
